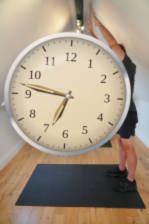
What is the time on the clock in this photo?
6:47
